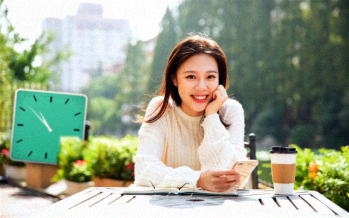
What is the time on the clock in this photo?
10:52
